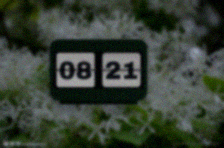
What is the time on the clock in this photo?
8:21
